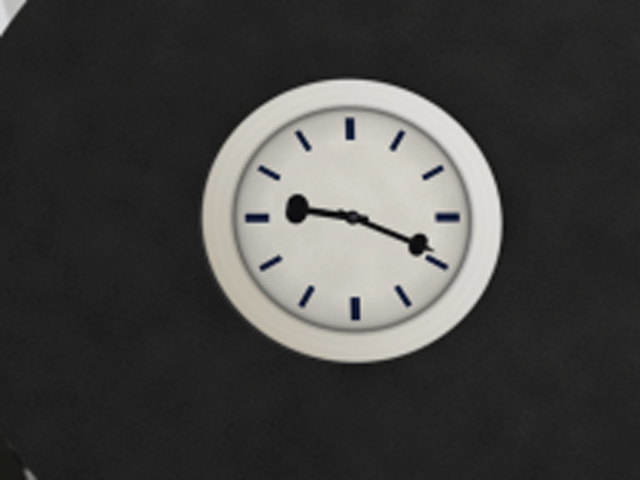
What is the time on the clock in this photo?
9:19
